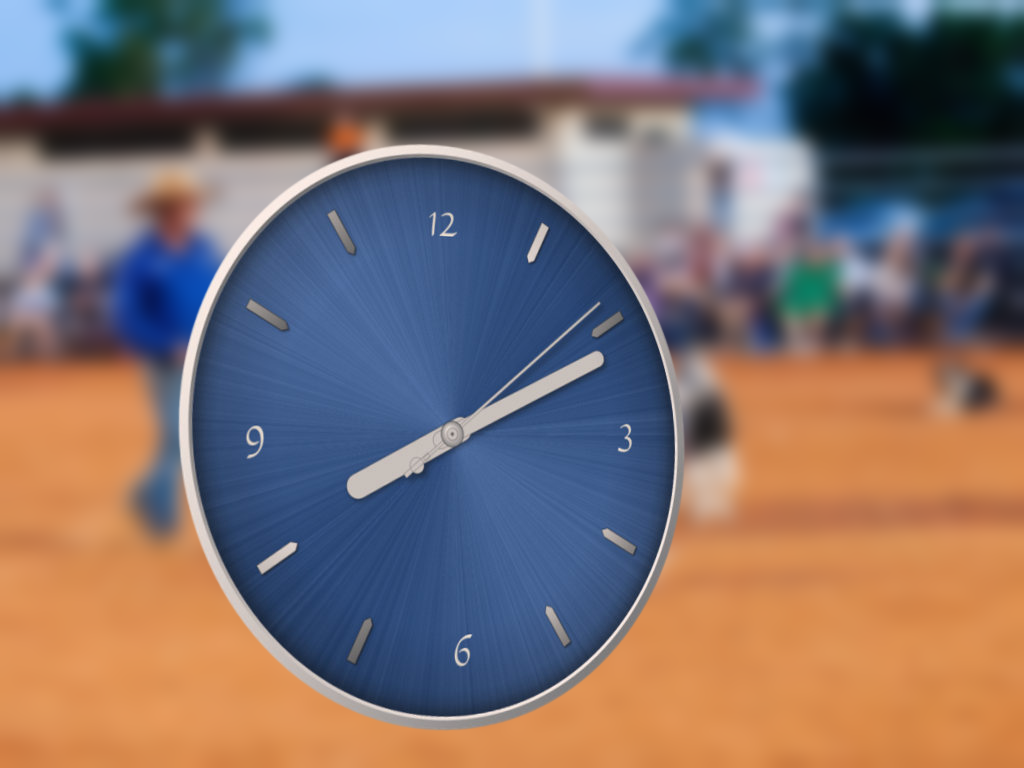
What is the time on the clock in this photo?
8:11:09
